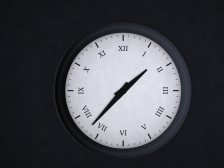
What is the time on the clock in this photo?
1:37
